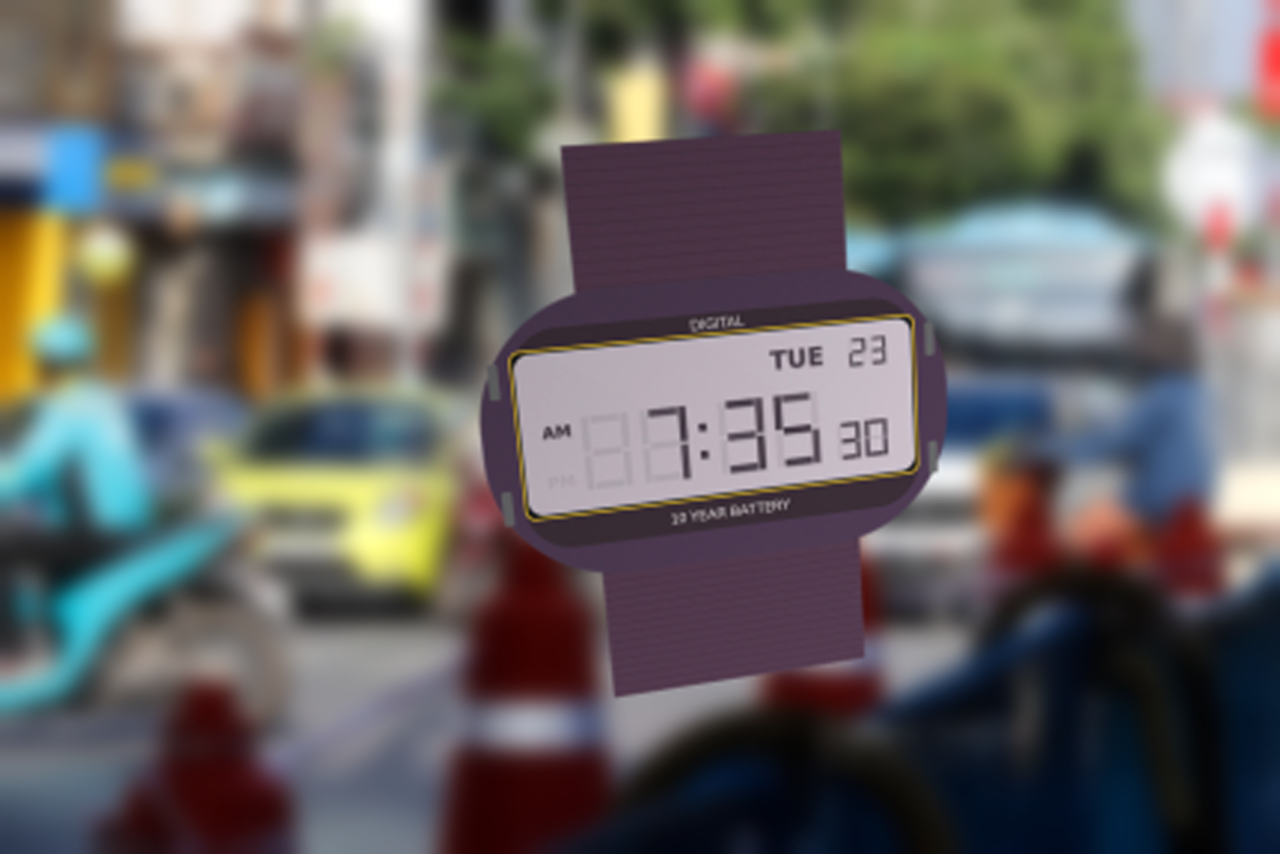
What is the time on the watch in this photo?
7:35:30
